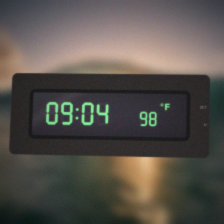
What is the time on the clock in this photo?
9:04
